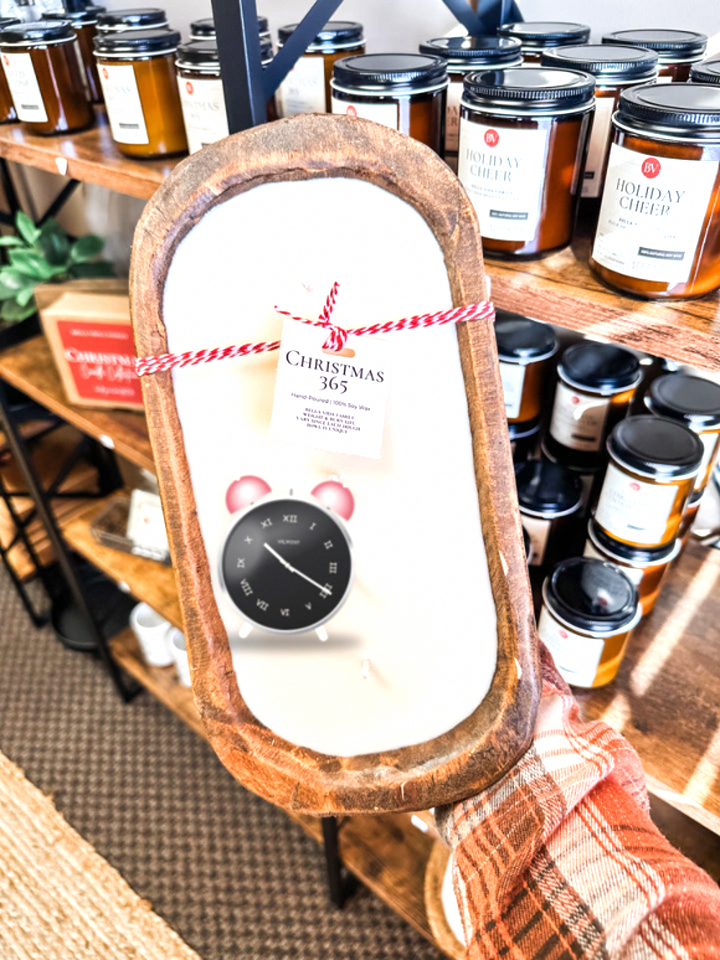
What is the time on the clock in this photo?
10:20
